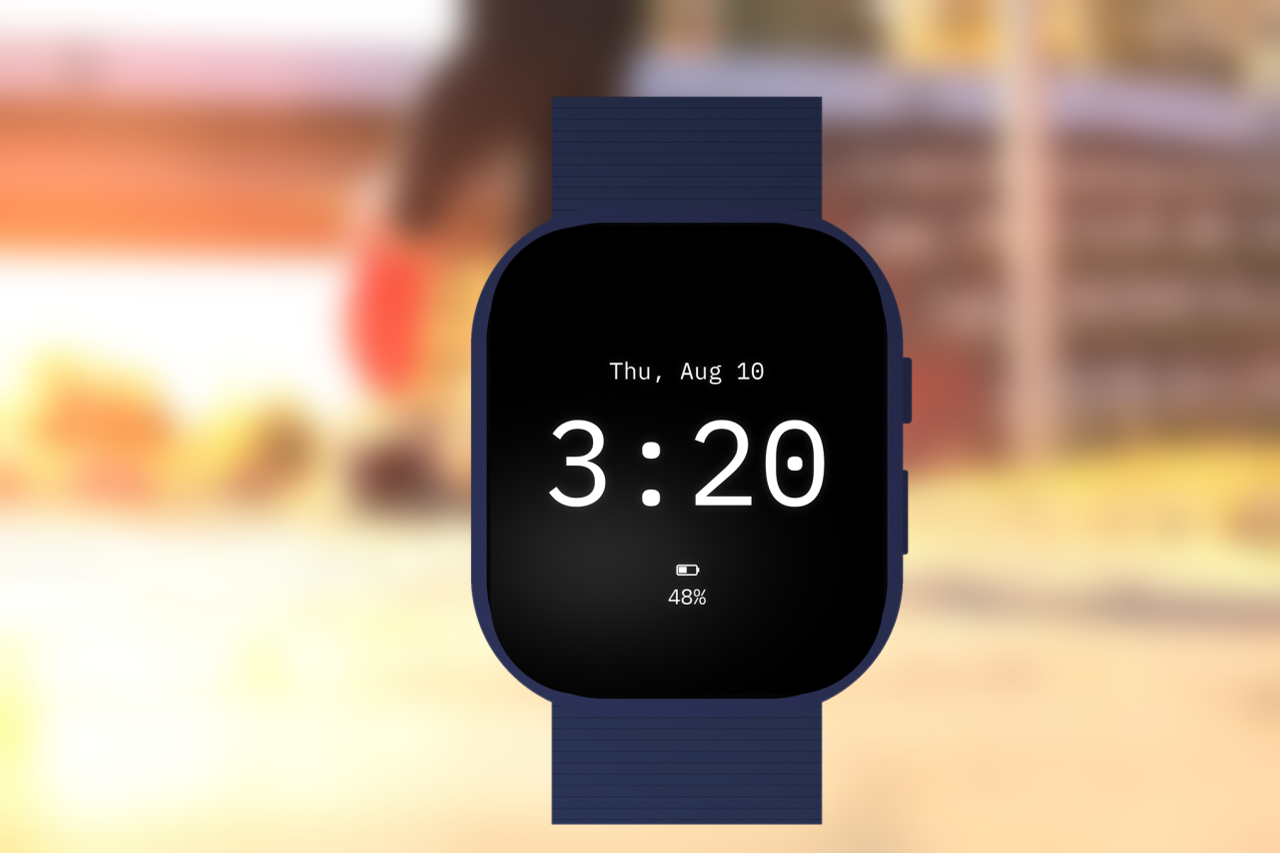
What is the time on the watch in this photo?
3:20
